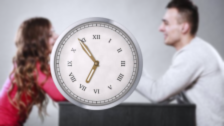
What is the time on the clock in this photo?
6:54
